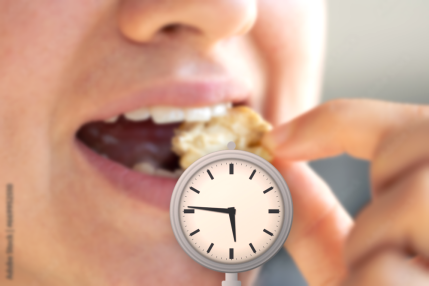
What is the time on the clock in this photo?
5:46
